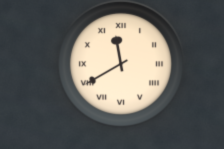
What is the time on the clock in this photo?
11:40
